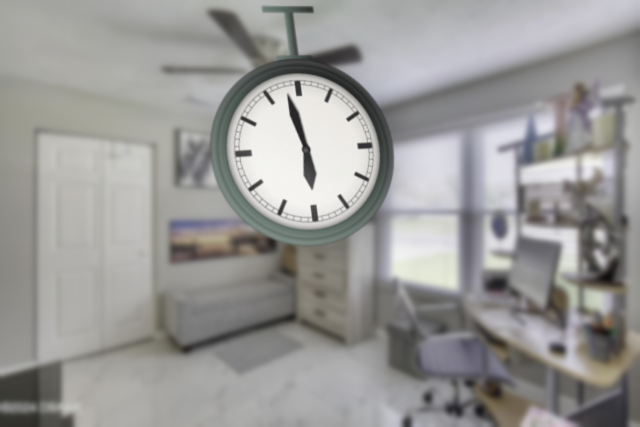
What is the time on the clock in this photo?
5:58
